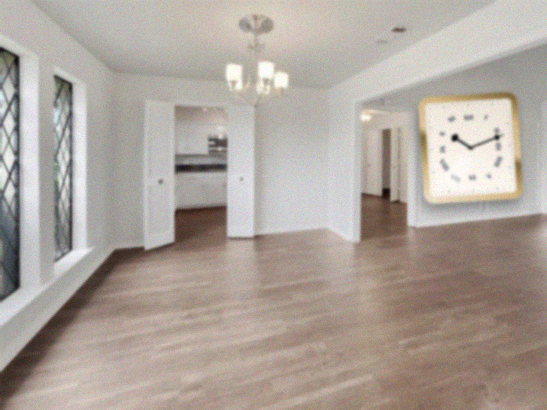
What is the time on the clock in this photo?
10:12
